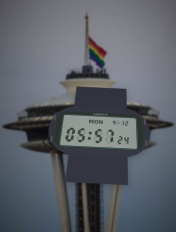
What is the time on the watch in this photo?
5:57:24
